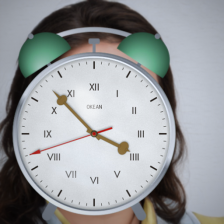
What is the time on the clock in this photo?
3:52:42
